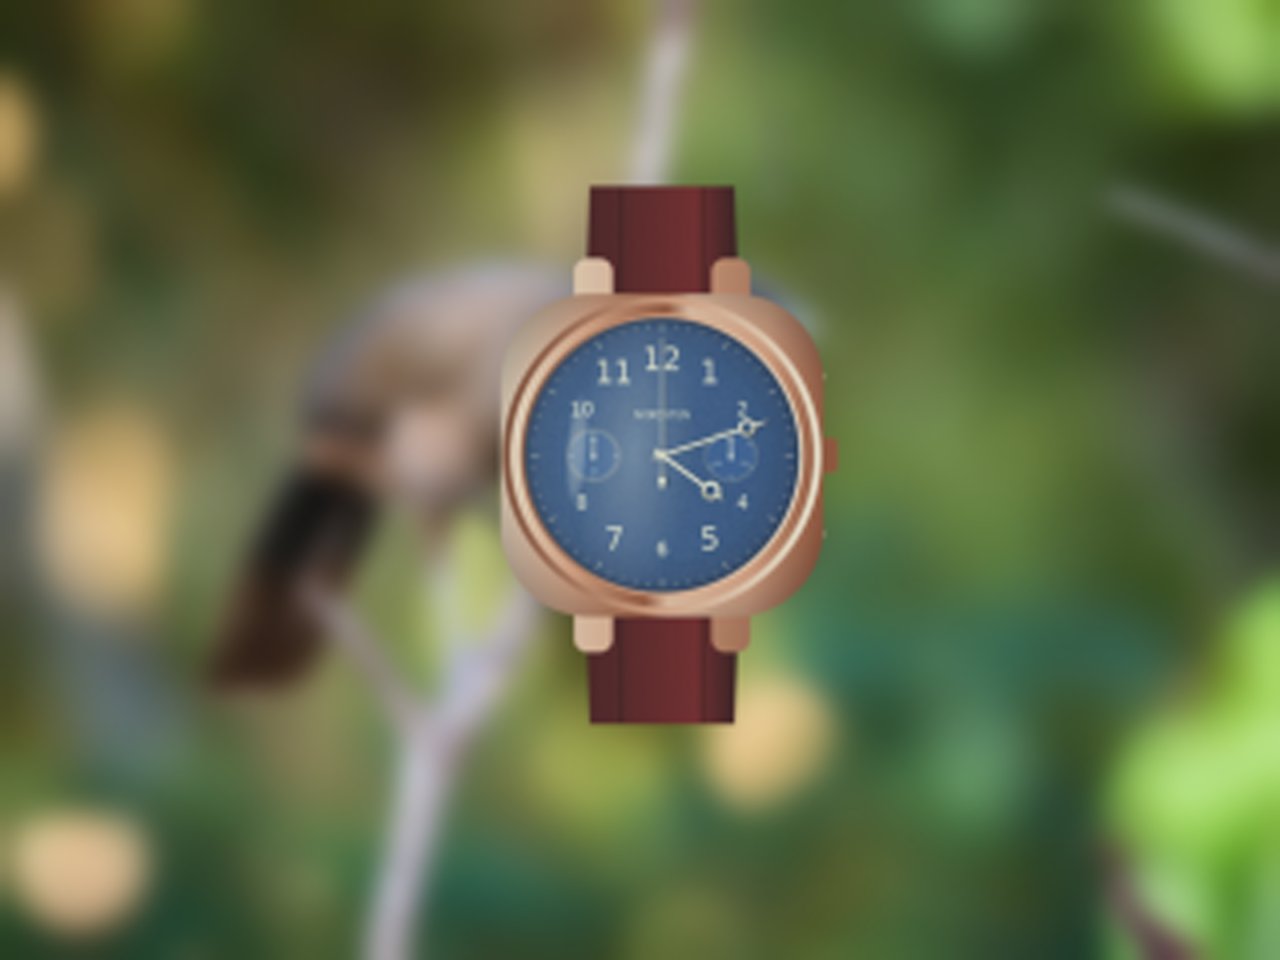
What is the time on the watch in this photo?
4:12
